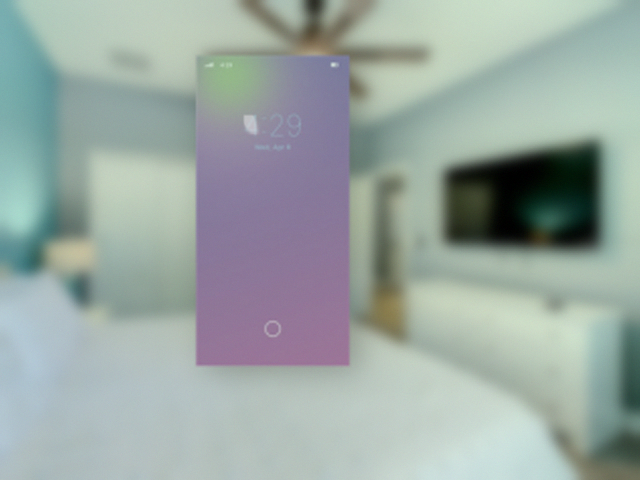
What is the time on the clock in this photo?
4:29
